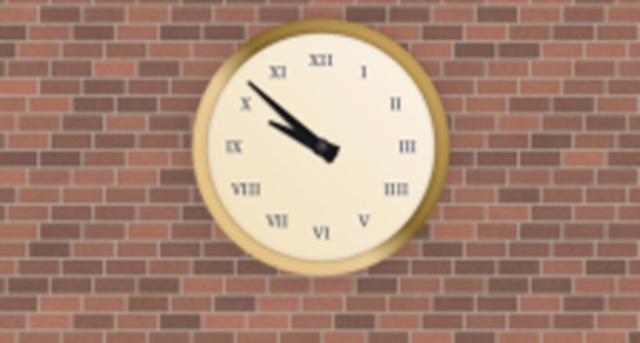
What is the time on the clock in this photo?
9:52
